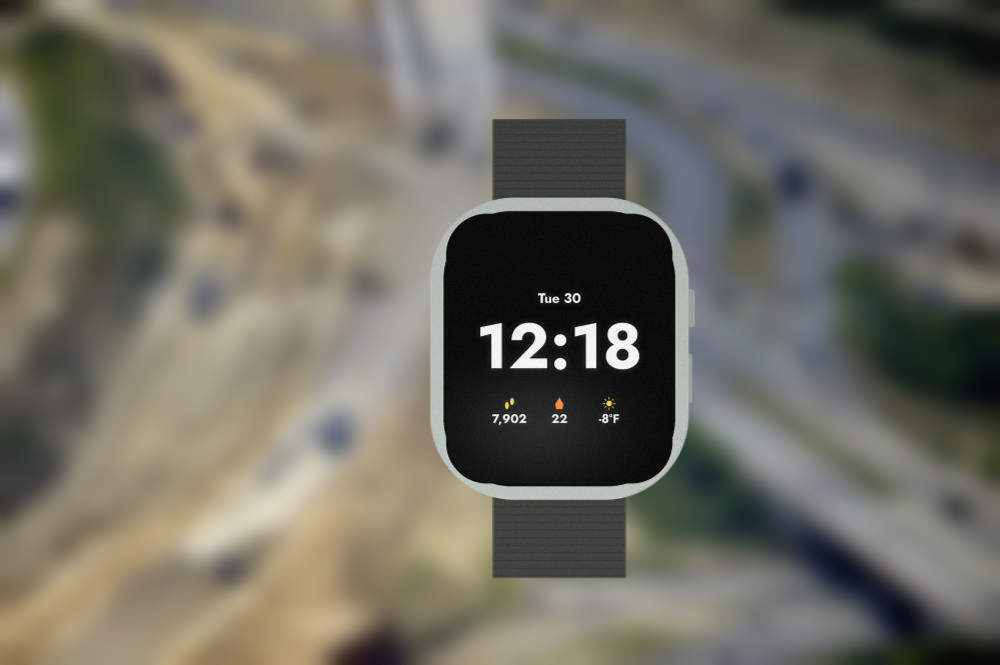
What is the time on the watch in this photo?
12:18
